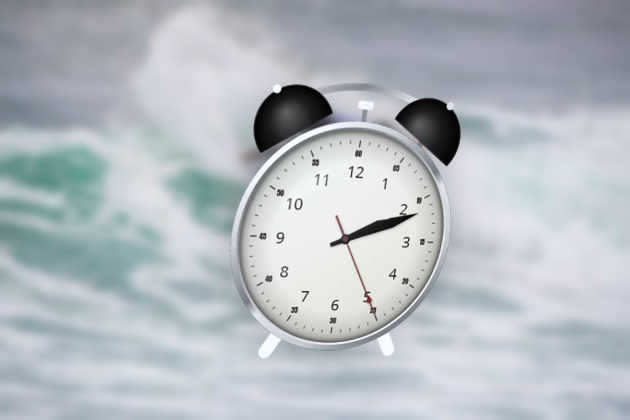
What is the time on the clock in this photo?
2:11:25
